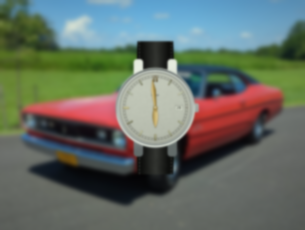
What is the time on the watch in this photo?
5:59
